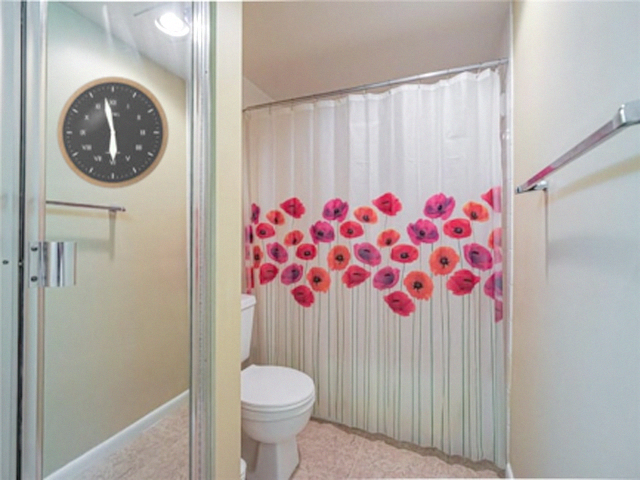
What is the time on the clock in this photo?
5:58
